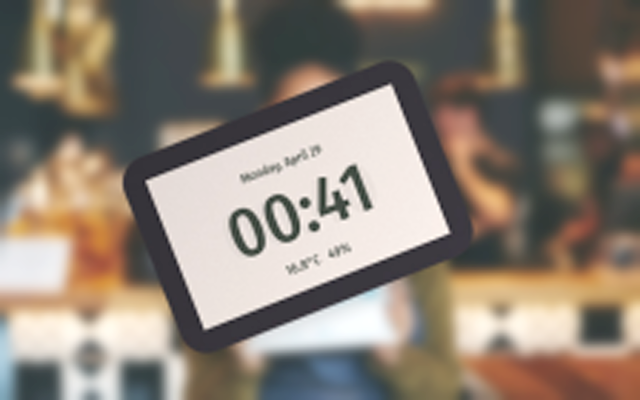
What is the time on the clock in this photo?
0:41
